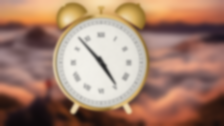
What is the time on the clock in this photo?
4:53
